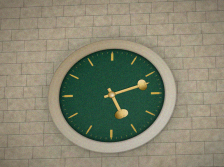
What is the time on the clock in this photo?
5:12
